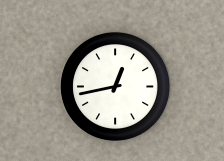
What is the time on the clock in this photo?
12:43
